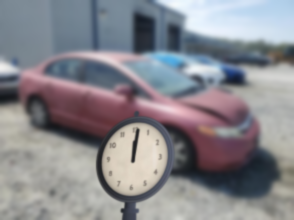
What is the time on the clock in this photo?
12:01
